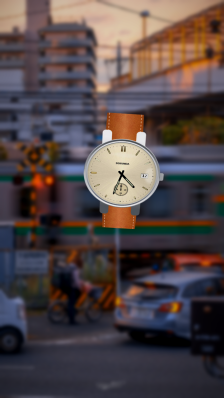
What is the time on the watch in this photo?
4:33
